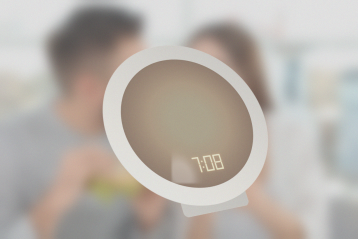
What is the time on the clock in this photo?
7:08
